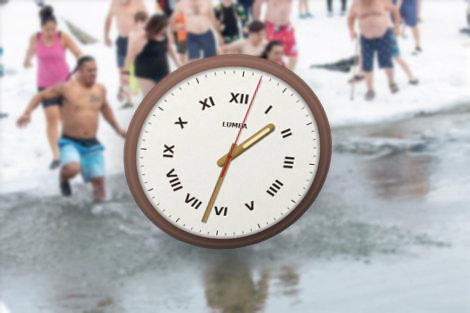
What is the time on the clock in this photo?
1:32:02
